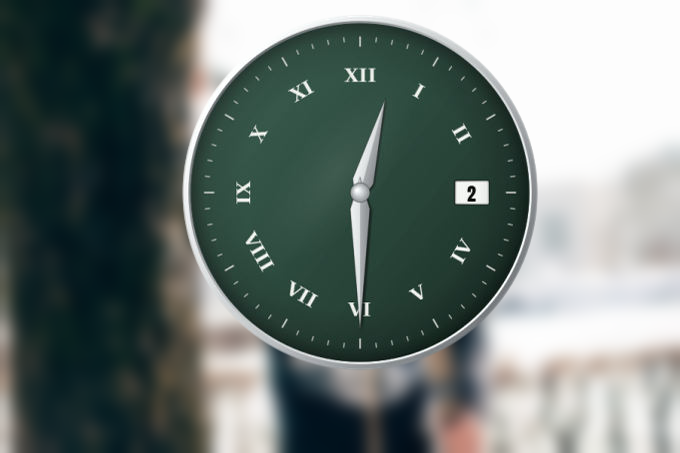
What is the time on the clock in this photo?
12:30
